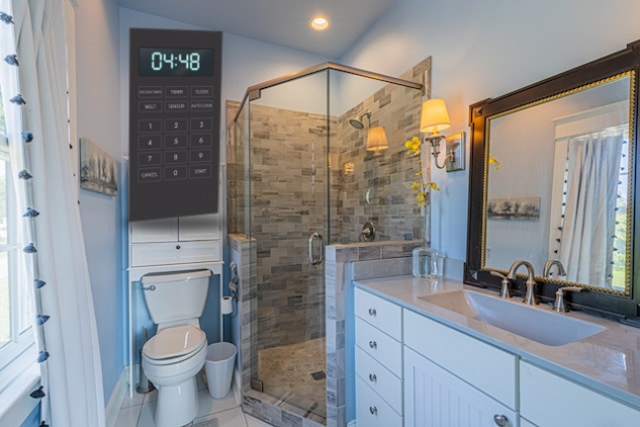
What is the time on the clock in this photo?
4:48
